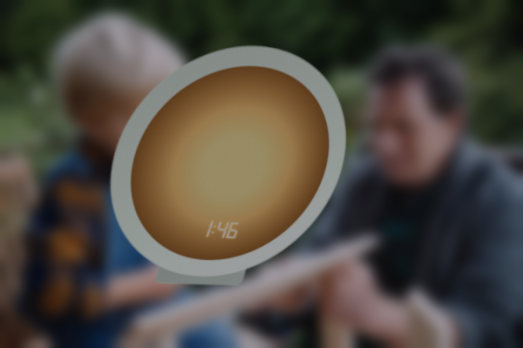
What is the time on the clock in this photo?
1:46
